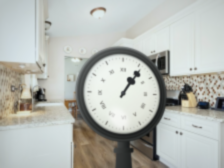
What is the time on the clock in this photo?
1:06
